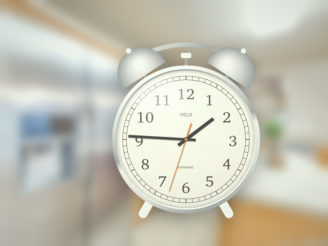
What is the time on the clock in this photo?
1:45:33
